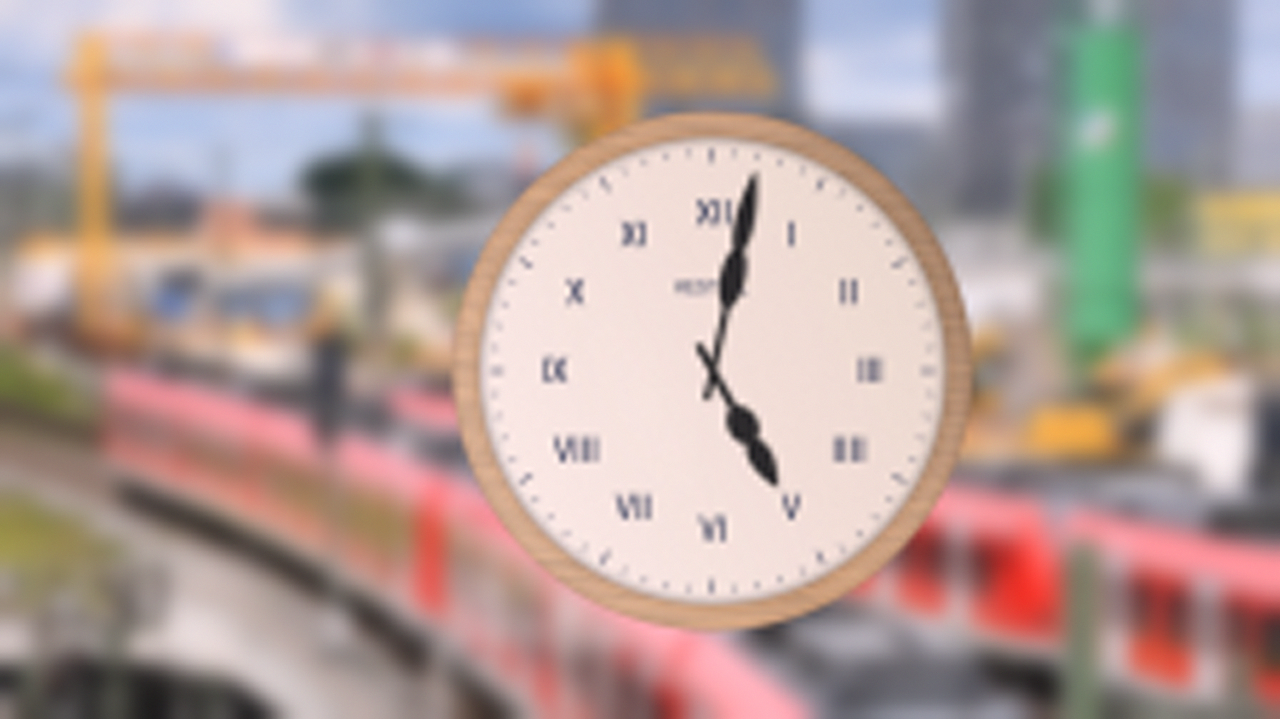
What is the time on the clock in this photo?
5:02
